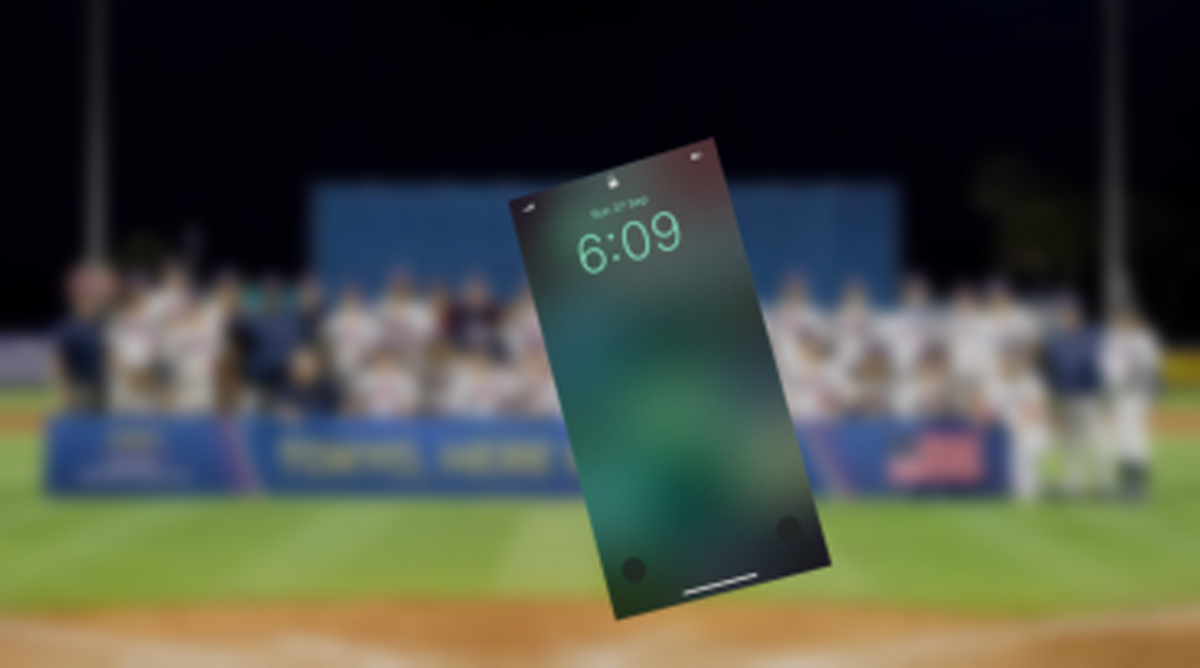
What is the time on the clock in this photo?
6:09
